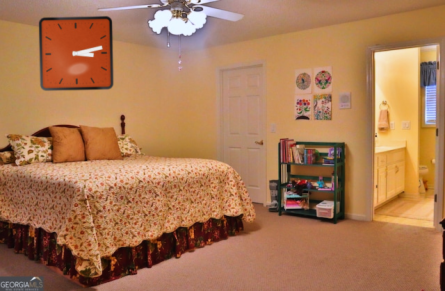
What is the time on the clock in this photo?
3:13
